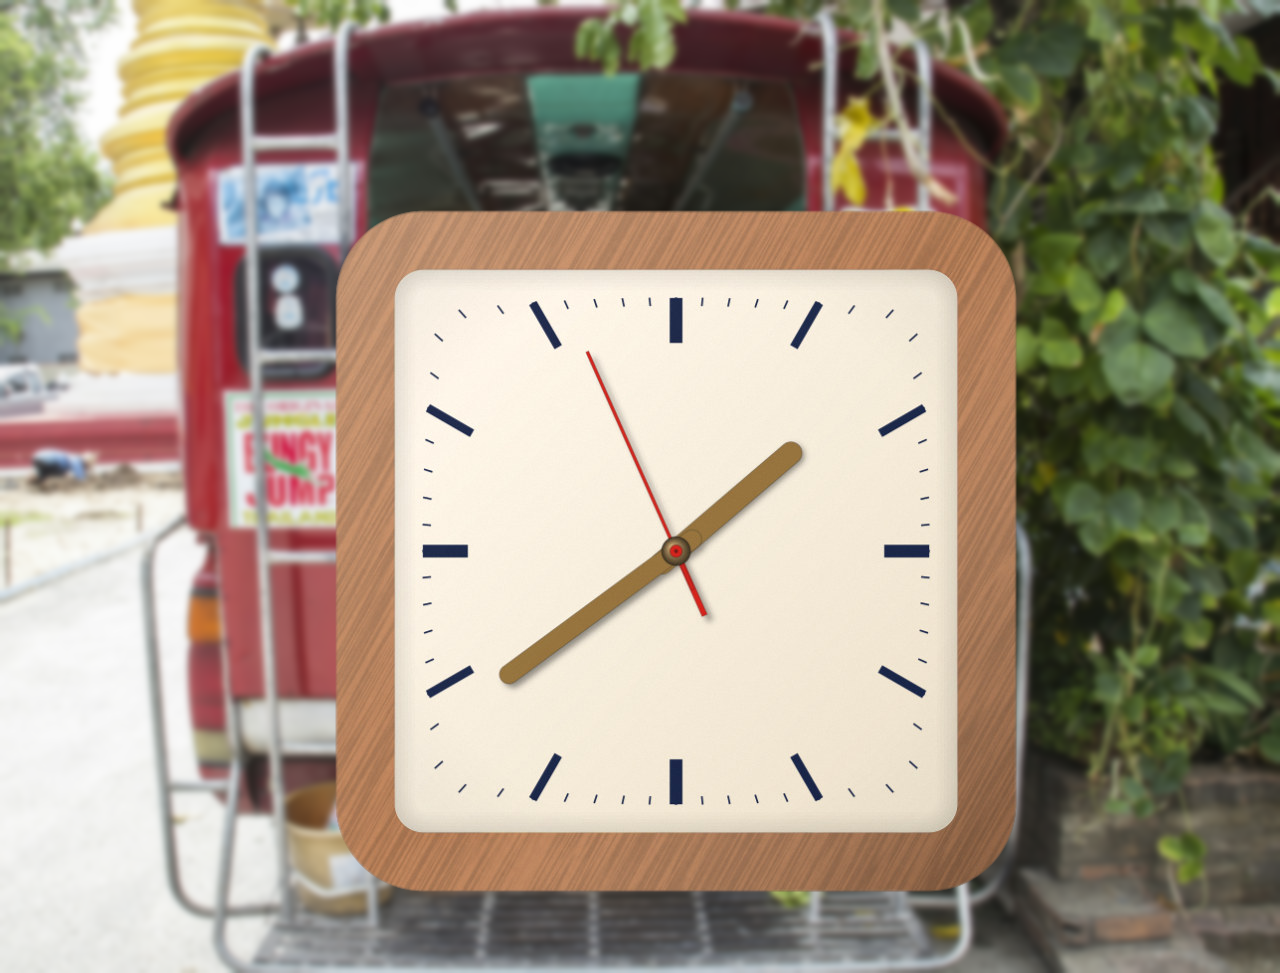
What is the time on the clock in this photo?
1:38:56
